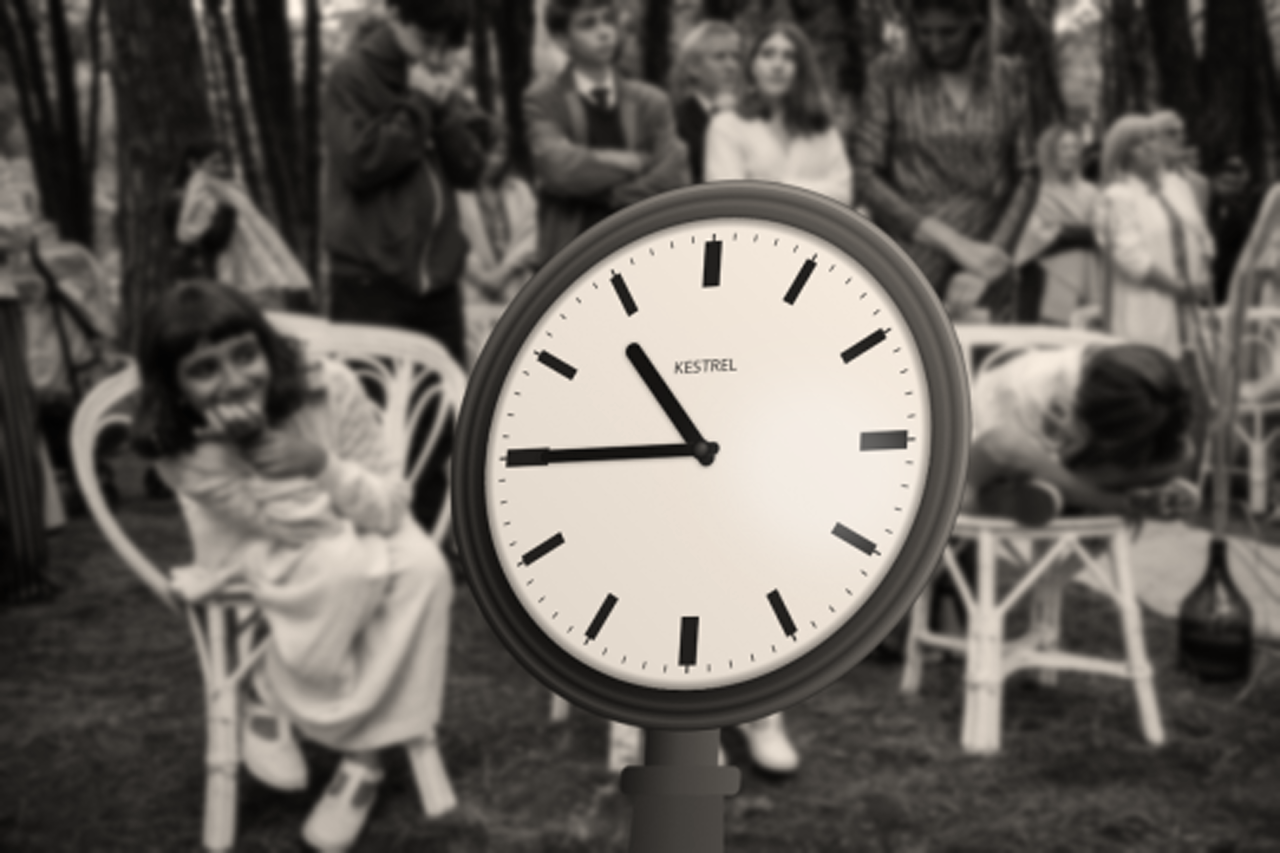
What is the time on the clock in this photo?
10:45
